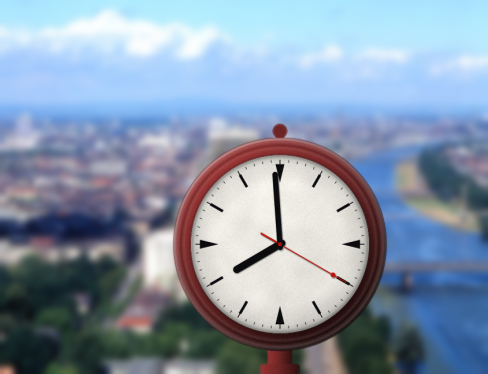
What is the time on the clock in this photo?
7:59:20
